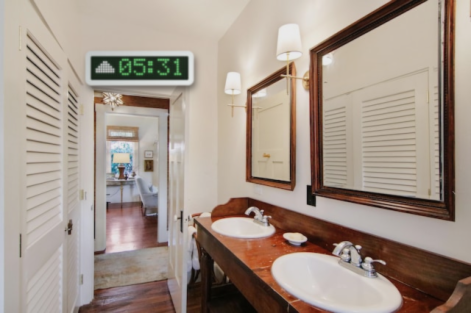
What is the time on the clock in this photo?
5:31
